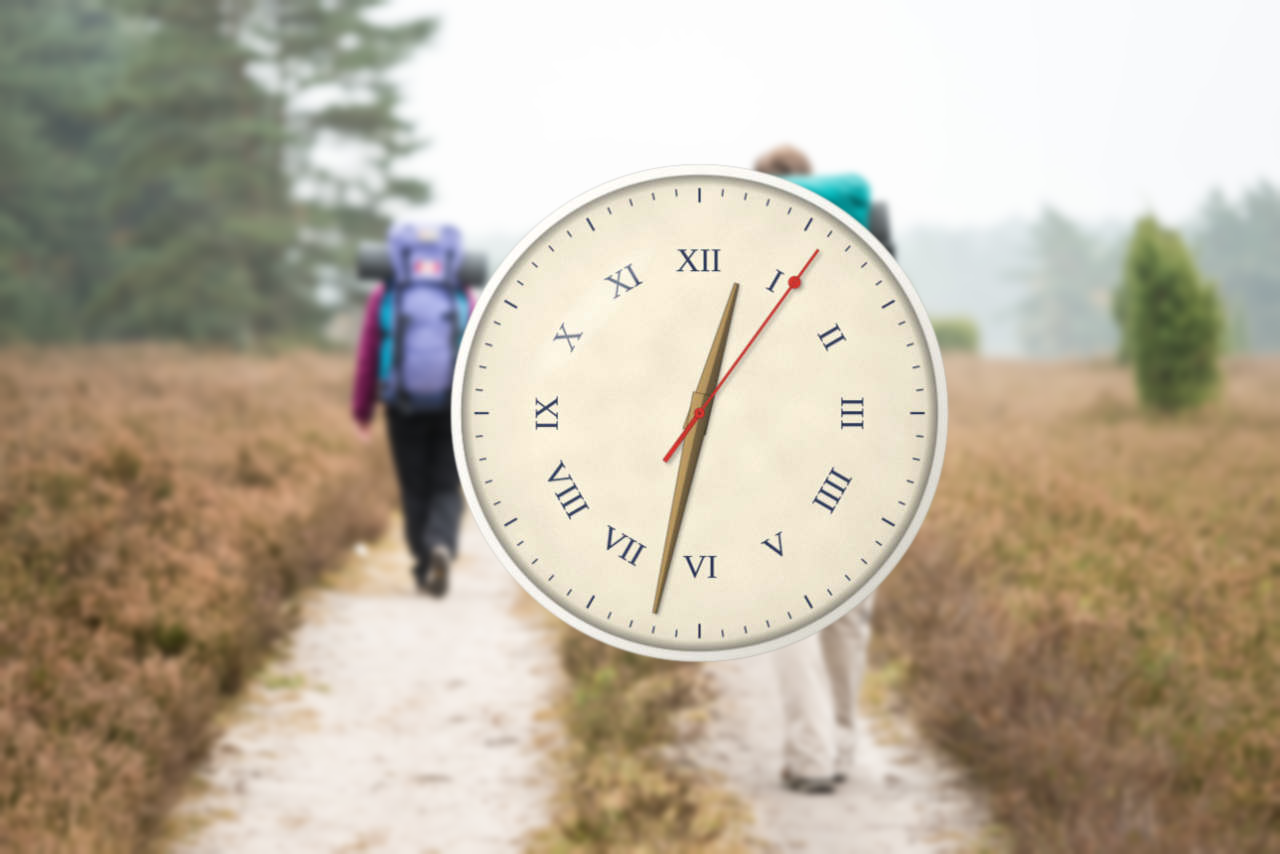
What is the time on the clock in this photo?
12:32:06
